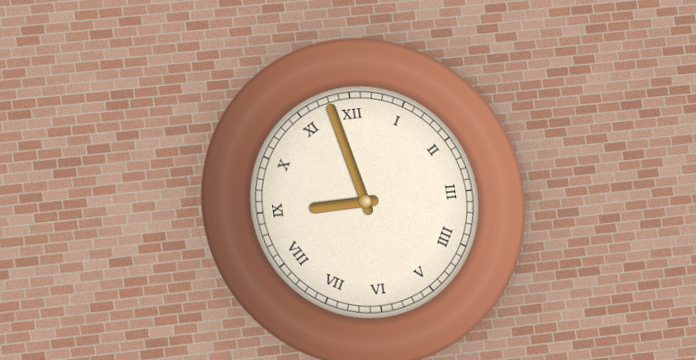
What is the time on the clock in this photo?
8:58
